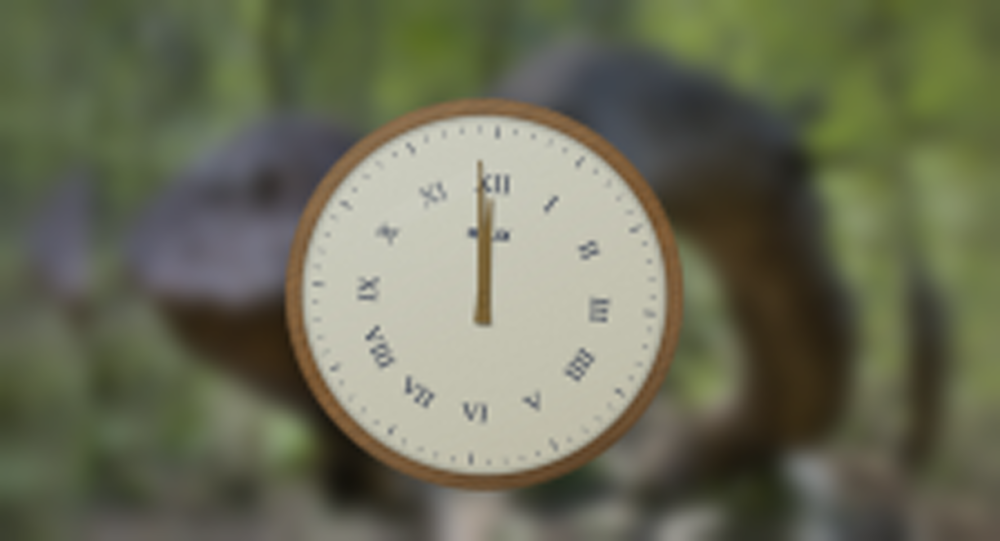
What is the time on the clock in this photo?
11:59
